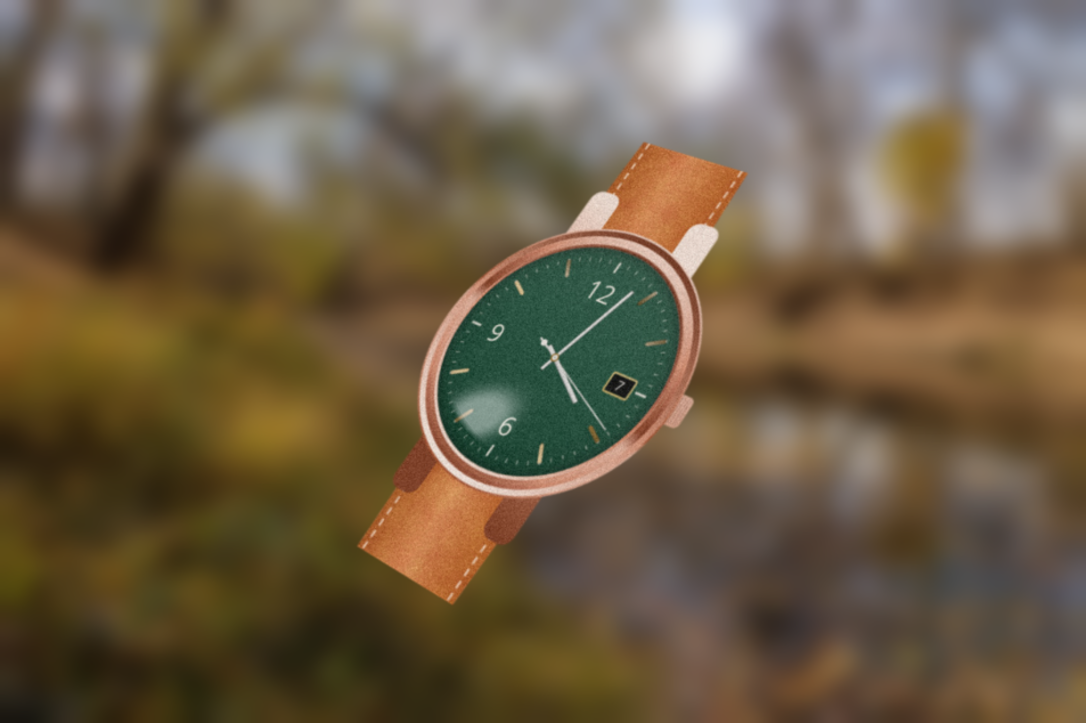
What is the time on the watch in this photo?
4:03:19
